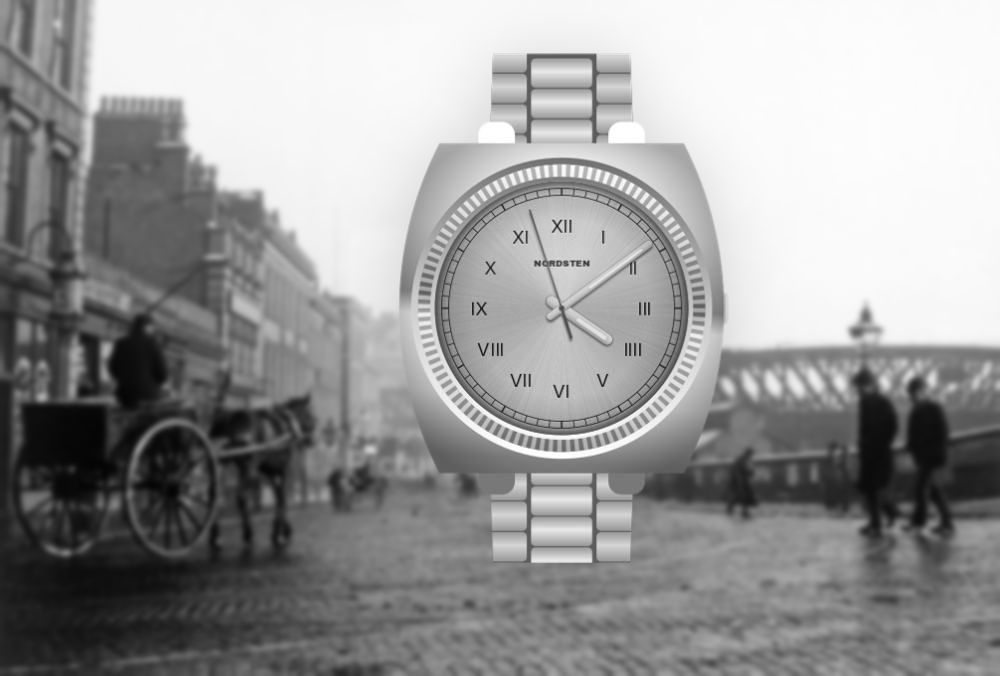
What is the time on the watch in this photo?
4:08:57
